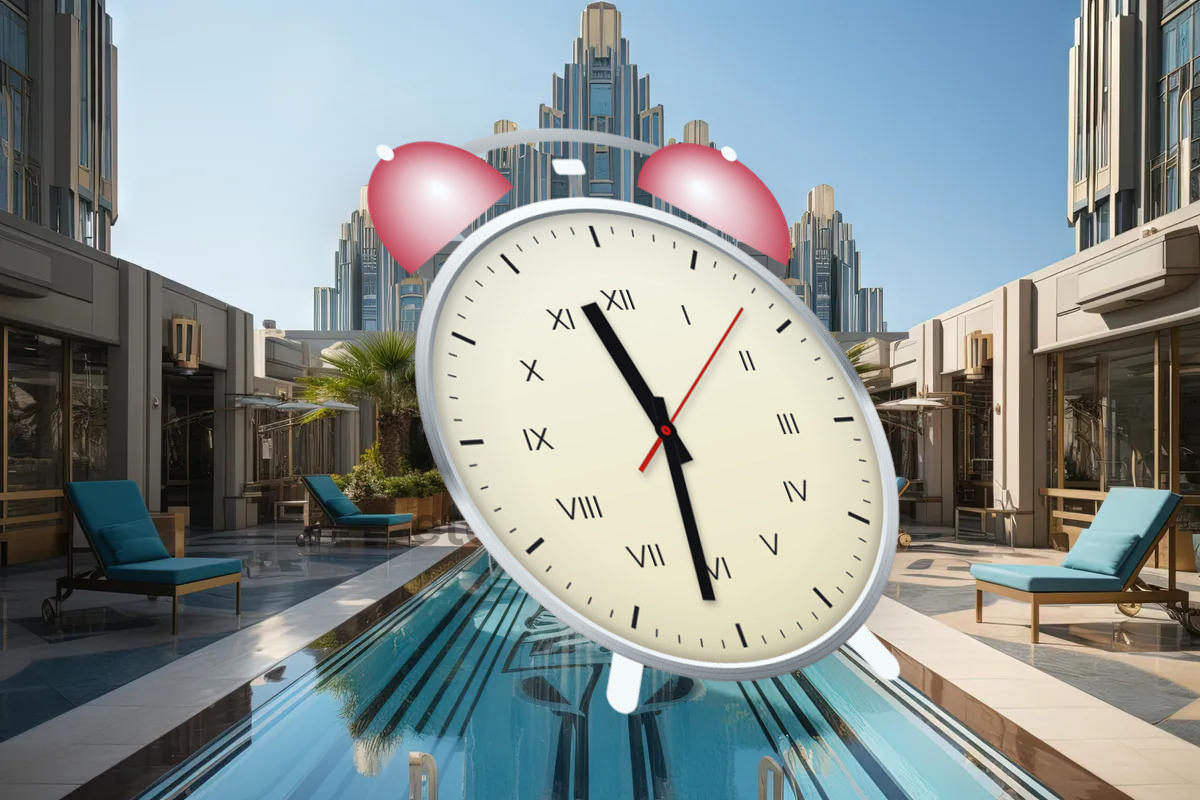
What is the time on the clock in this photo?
11:31:08
